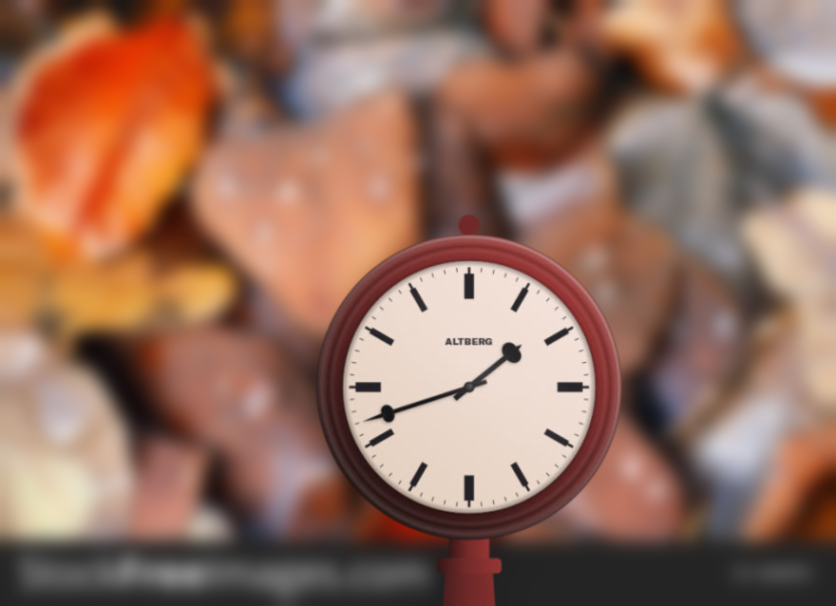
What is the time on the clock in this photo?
1:42
